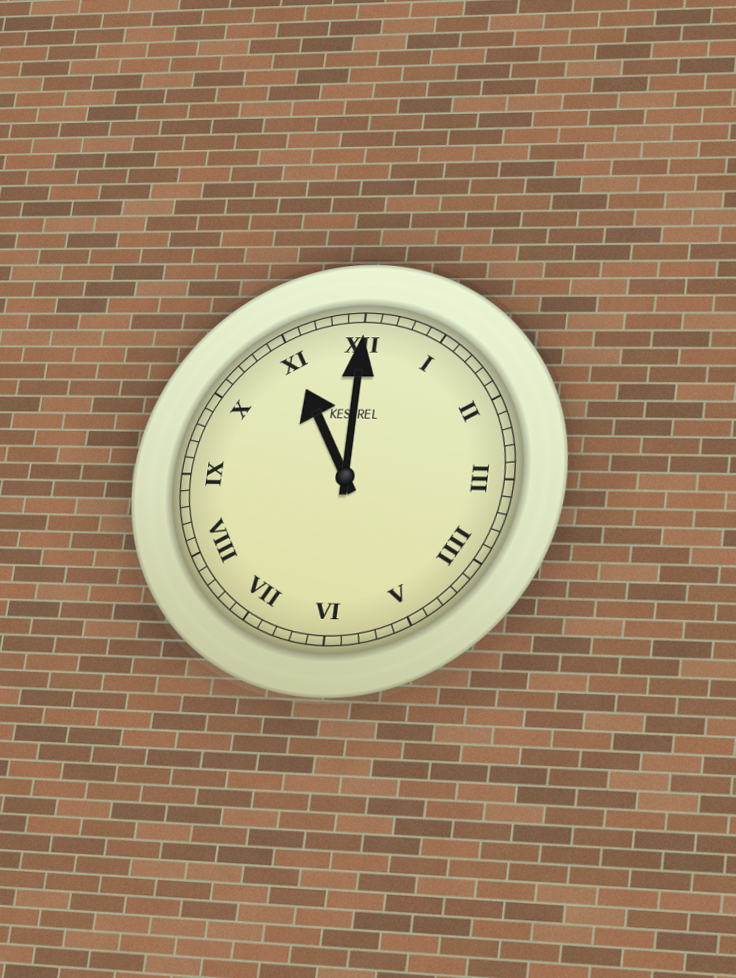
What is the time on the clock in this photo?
11:00
